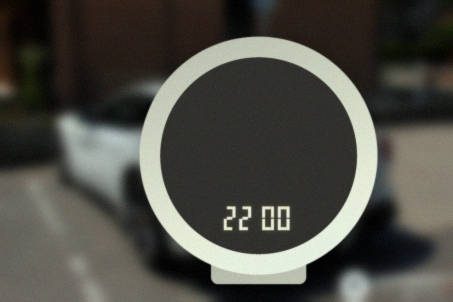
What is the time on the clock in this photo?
22:00
